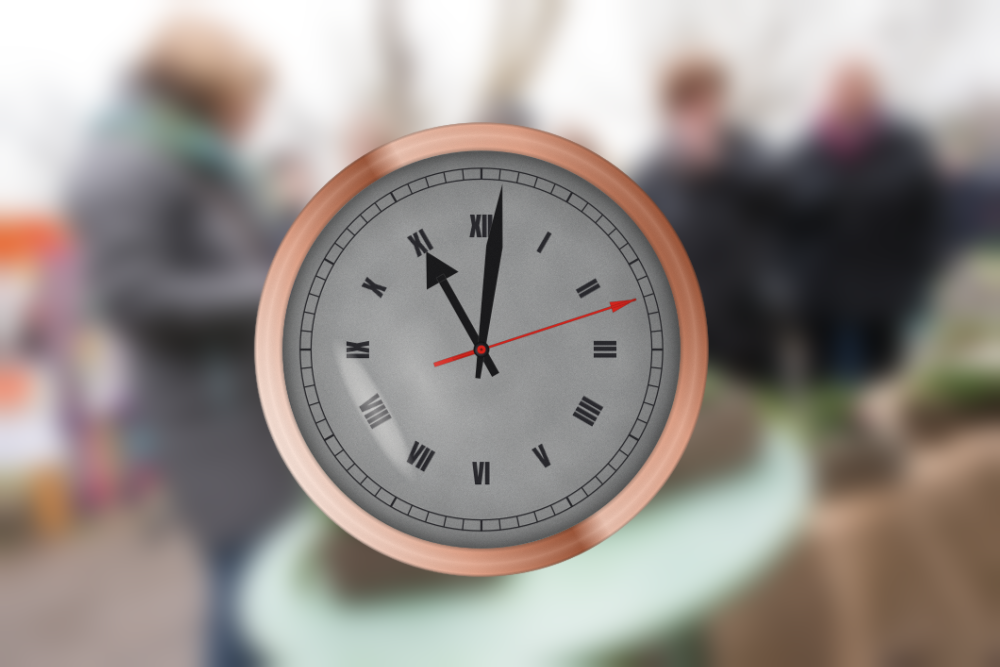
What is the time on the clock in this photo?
11:01:12
